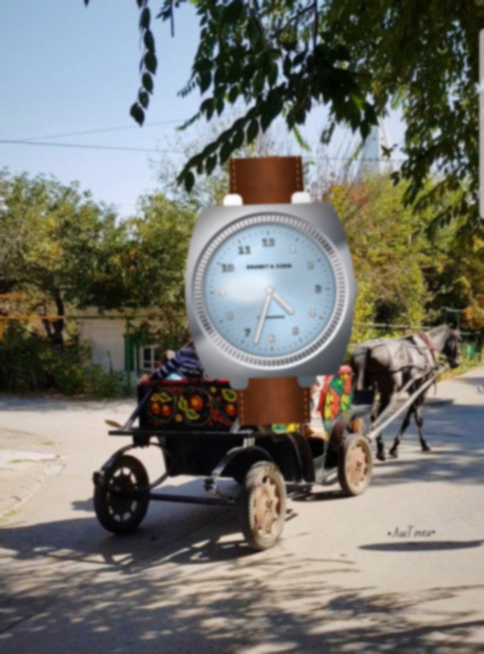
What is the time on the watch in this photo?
4:33
